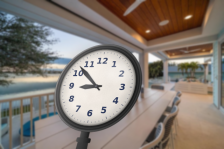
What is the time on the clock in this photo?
8:52
